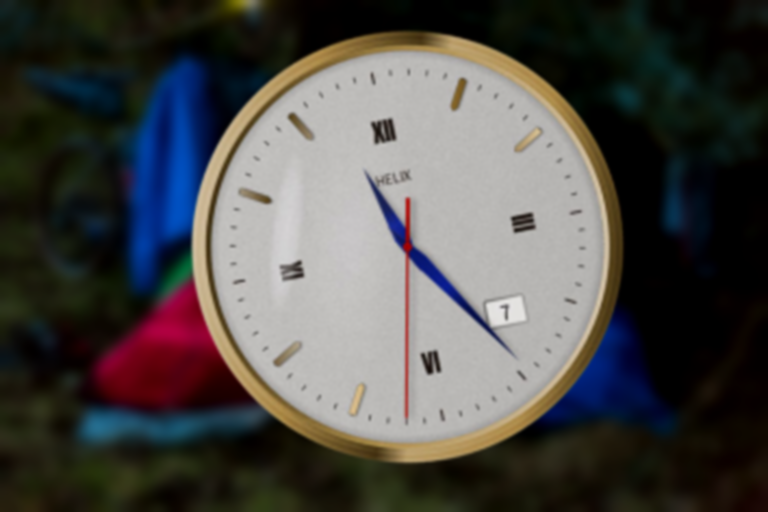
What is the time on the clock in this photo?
11:24:32
